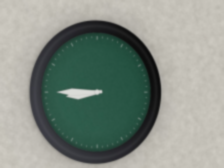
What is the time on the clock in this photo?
8:45
